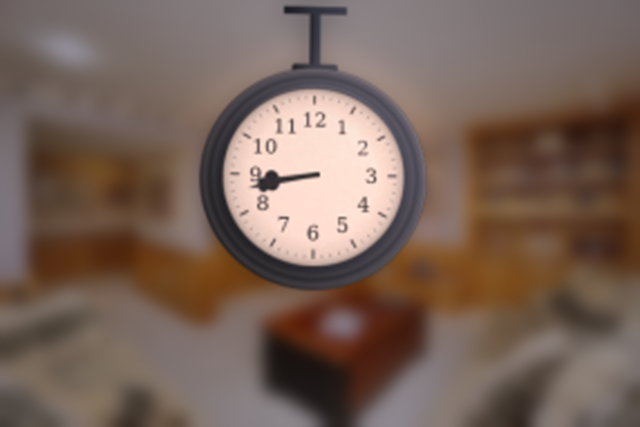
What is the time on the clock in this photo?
8:43
